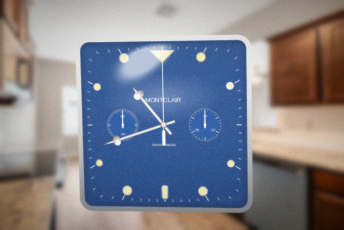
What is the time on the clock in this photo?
10:42
